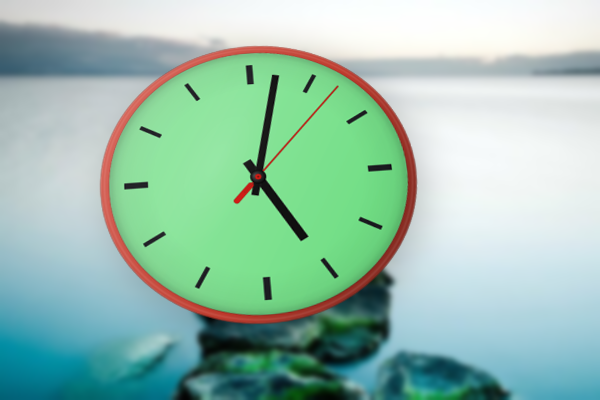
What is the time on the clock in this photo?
5:02:07
